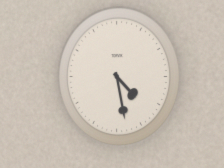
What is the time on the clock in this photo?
4:28
